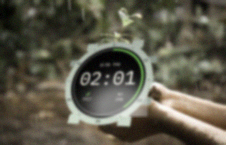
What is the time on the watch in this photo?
2:01
